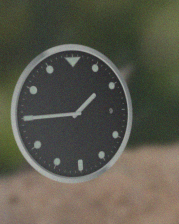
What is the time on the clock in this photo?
1:45
